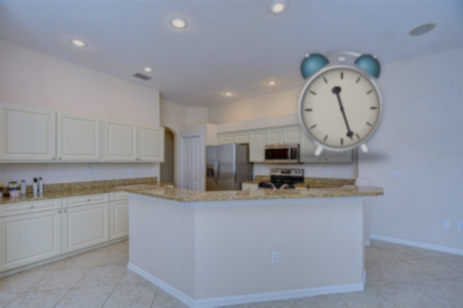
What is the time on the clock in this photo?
11:27
